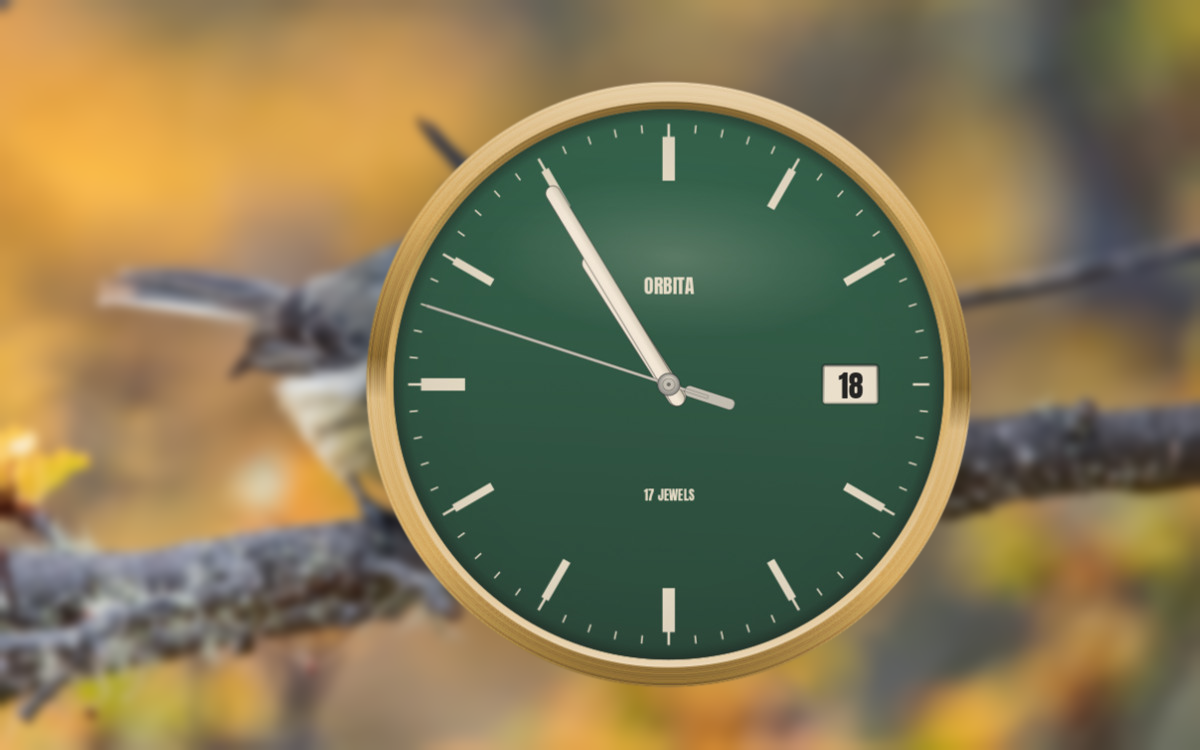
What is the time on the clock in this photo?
10:54:48
